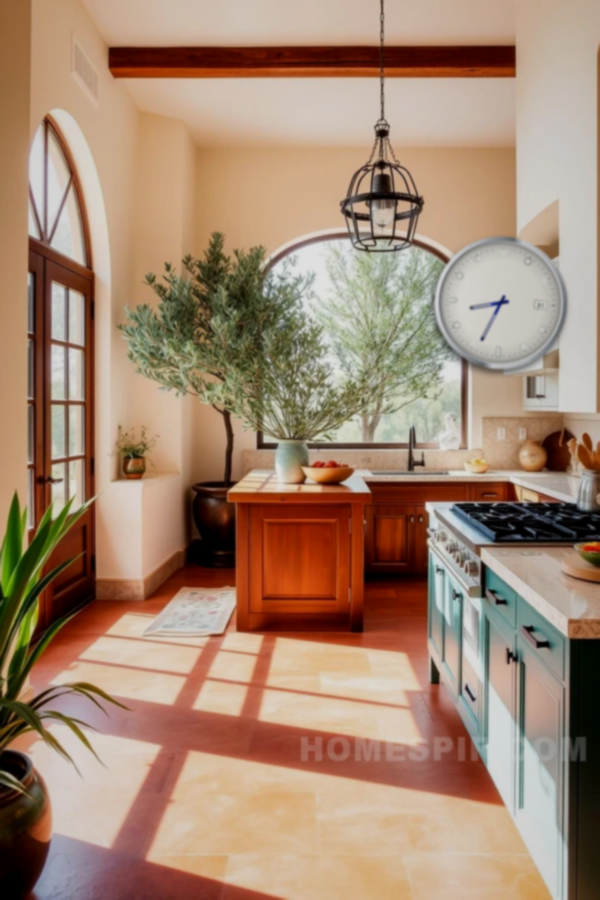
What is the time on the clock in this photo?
8:34
